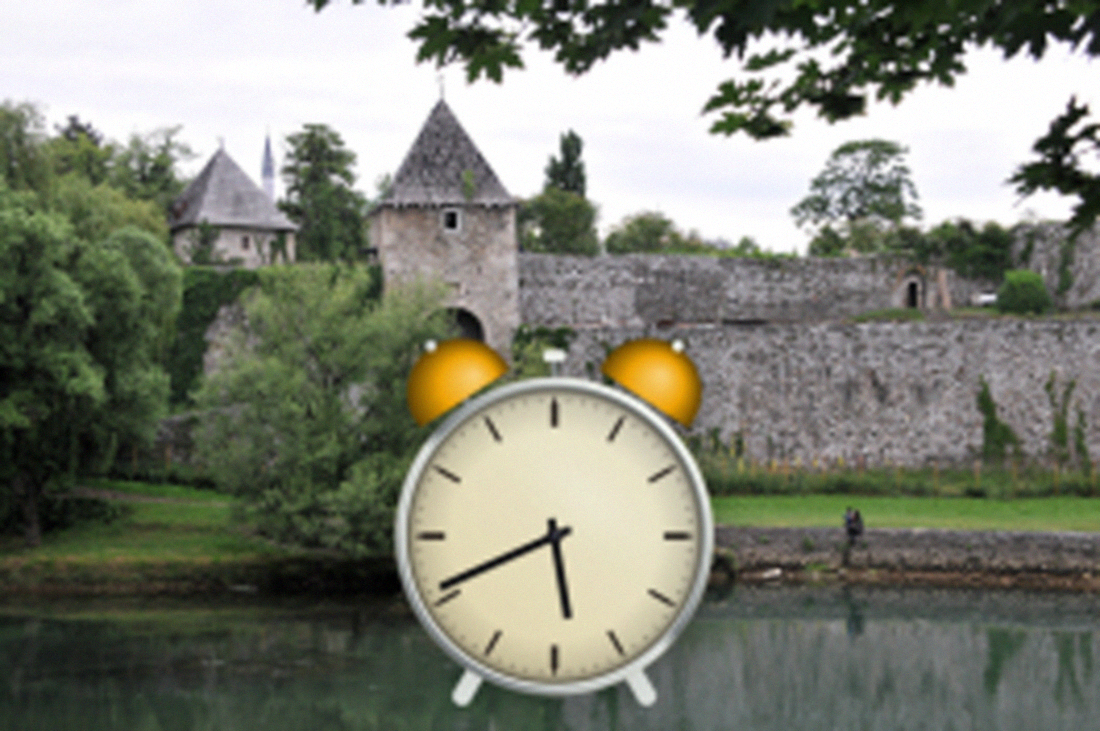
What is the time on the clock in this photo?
5:41
